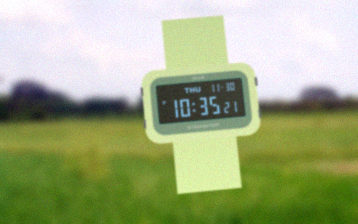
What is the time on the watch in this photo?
10:35:21
